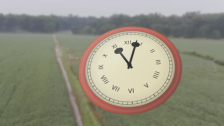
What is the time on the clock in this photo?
11:03
